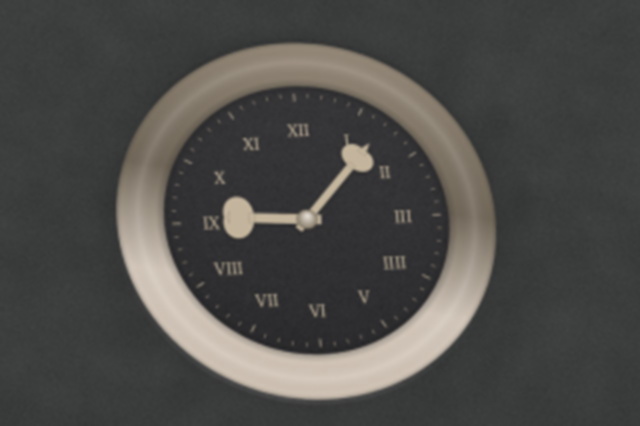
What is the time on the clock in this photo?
9:07
